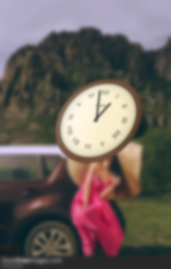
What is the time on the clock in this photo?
12:58
